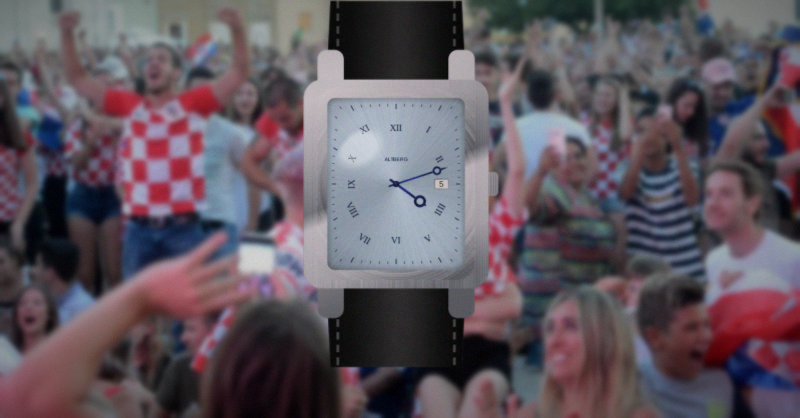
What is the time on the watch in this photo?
4:12
